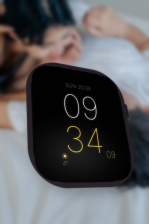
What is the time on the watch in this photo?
9:34:09
